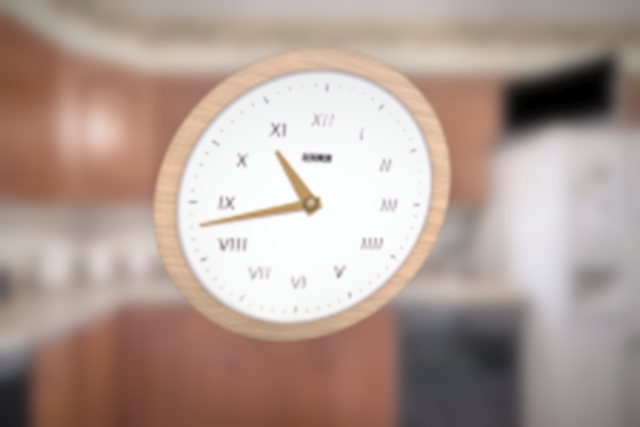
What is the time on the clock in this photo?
10:43
